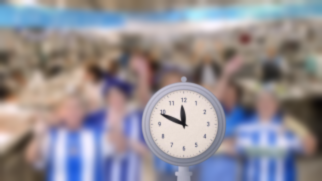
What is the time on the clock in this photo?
11:49
